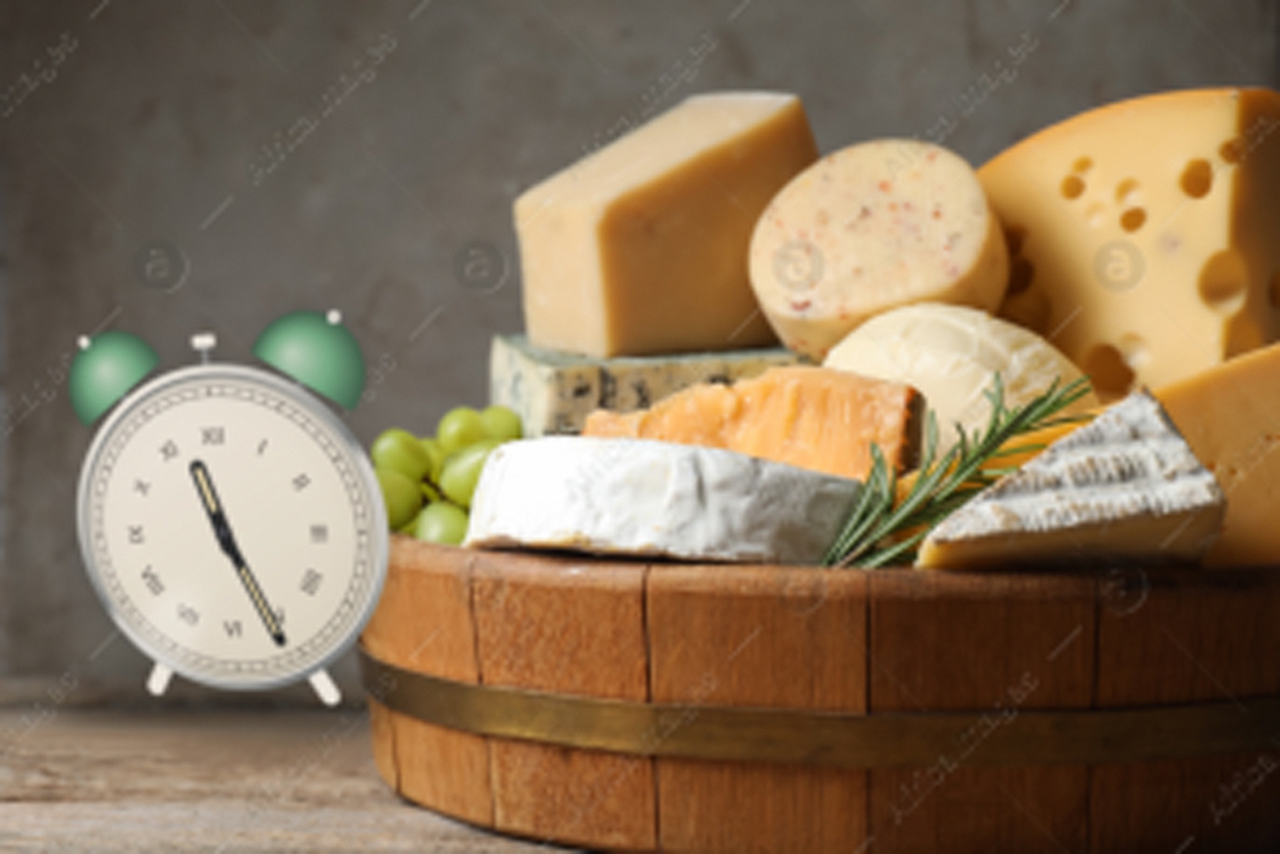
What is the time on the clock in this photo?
11:26
